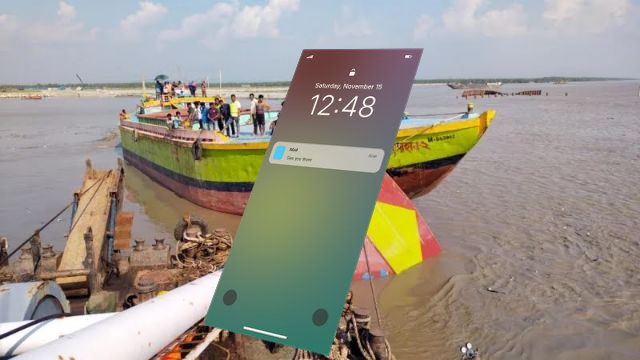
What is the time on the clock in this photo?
12:48
